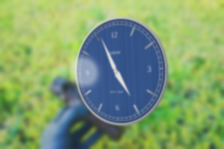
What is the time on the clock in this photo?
4:56
